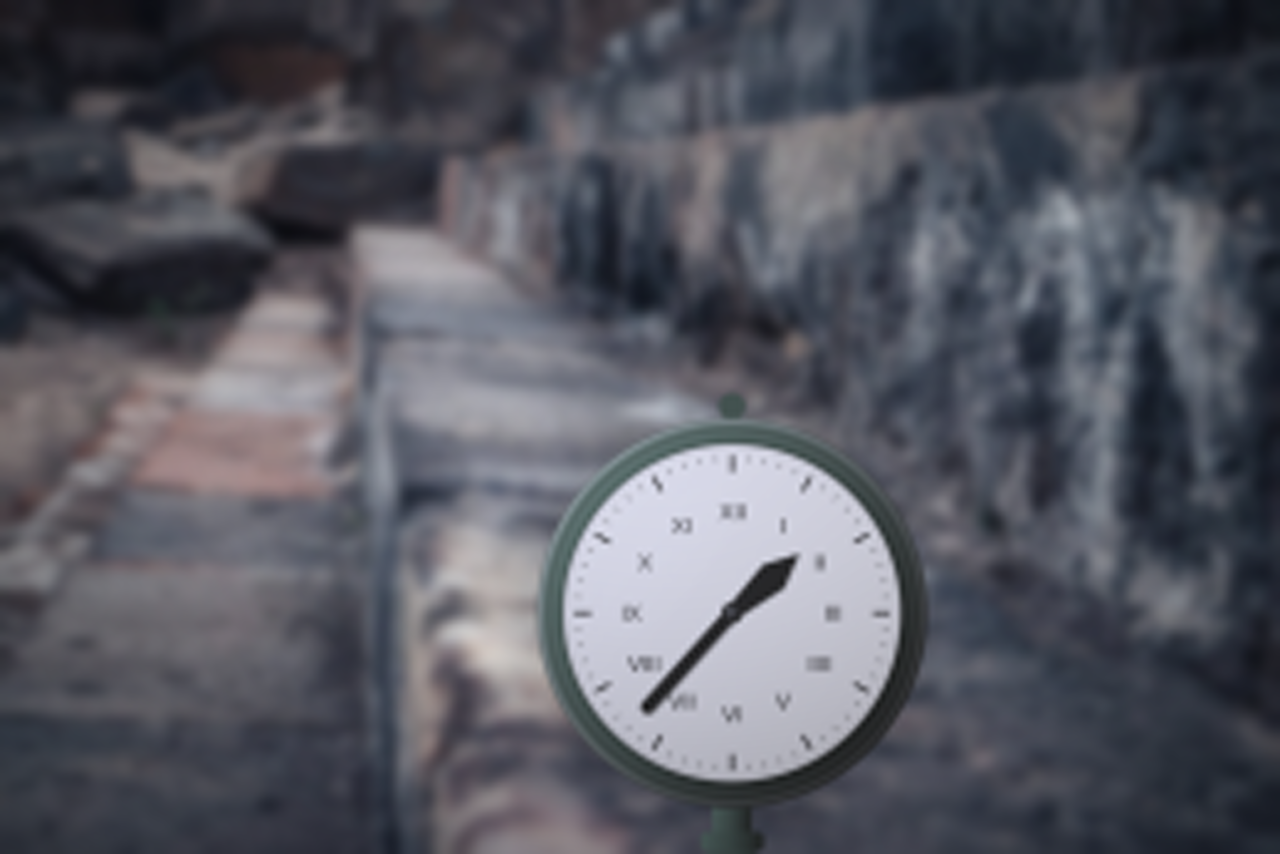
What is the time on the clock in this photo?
1:37
